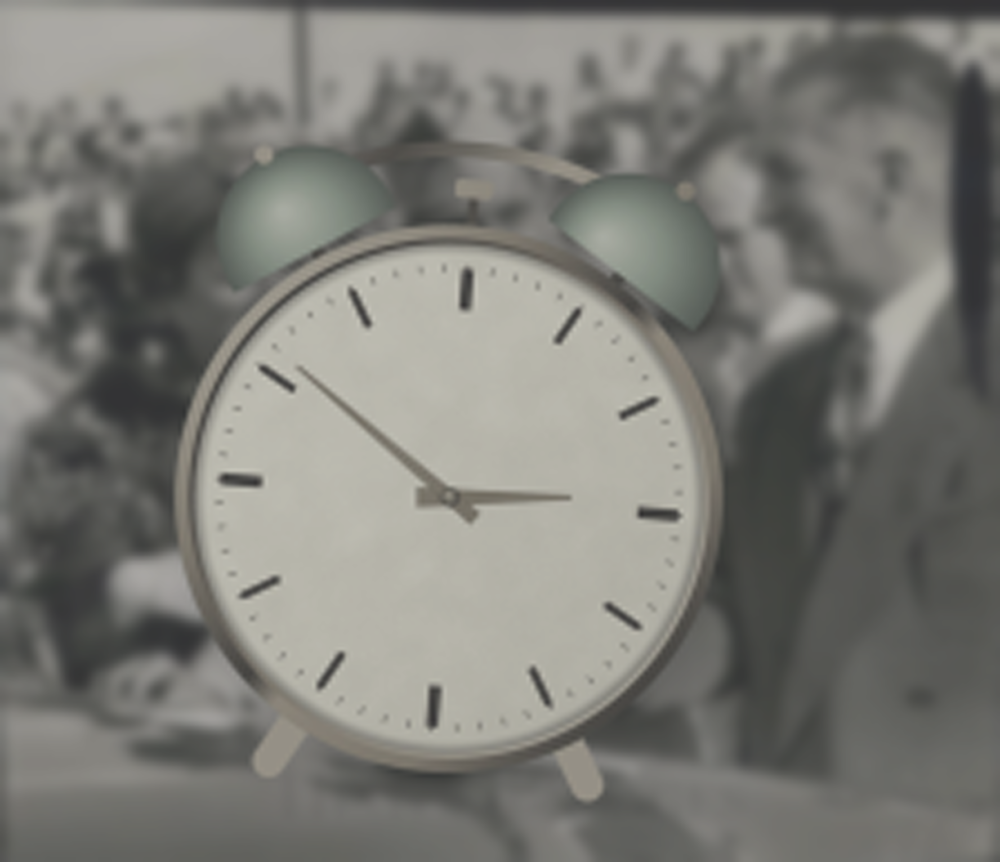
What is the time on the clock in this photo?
2:51
